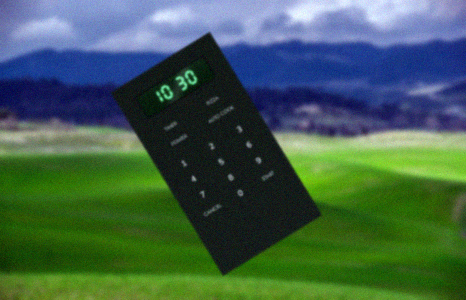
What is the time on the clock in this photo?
10:30
